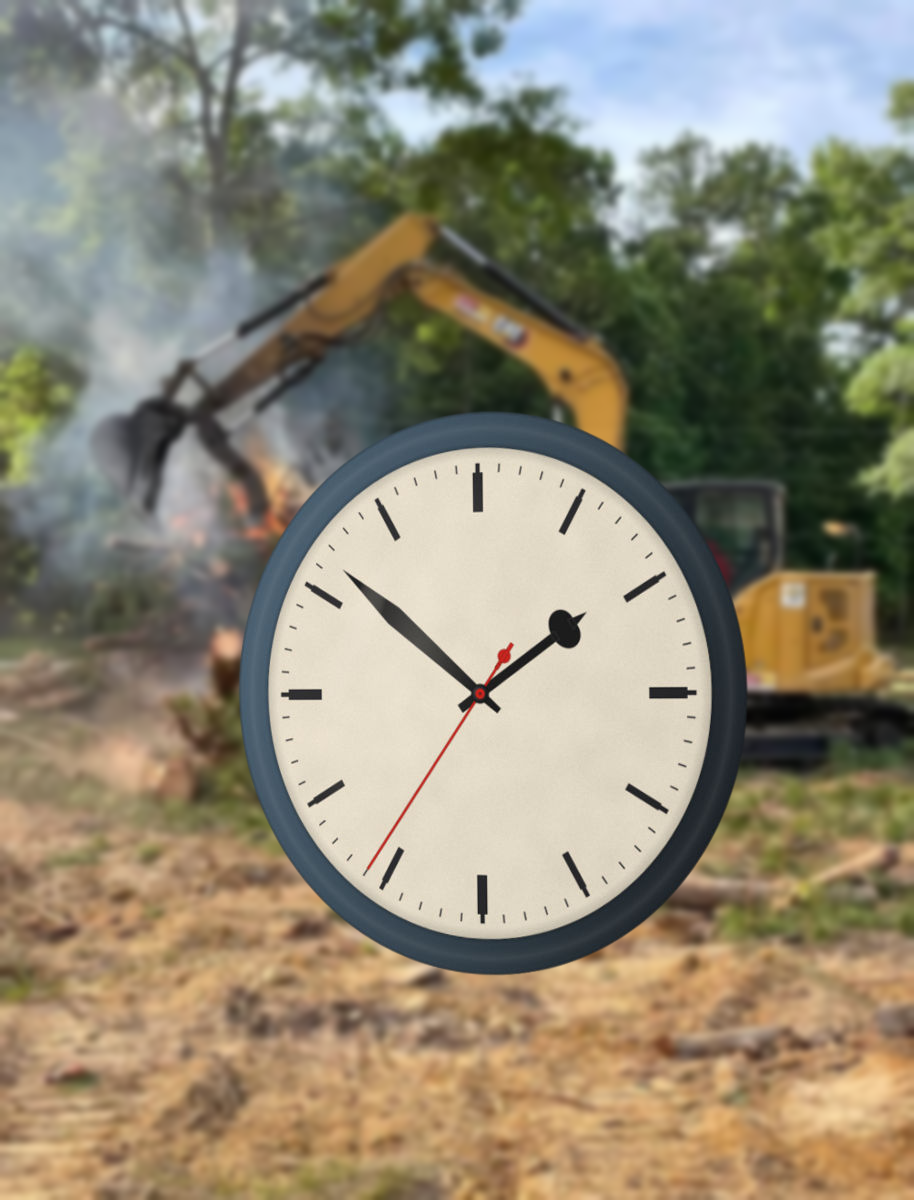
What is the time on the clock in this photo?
1:51:36
